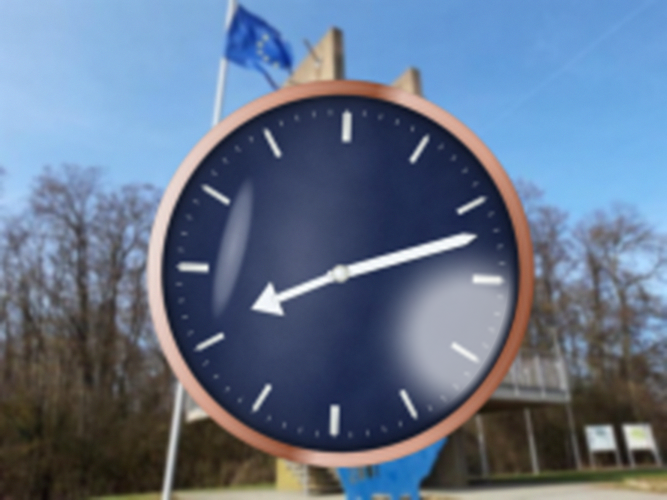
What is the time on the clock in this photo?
8:12
